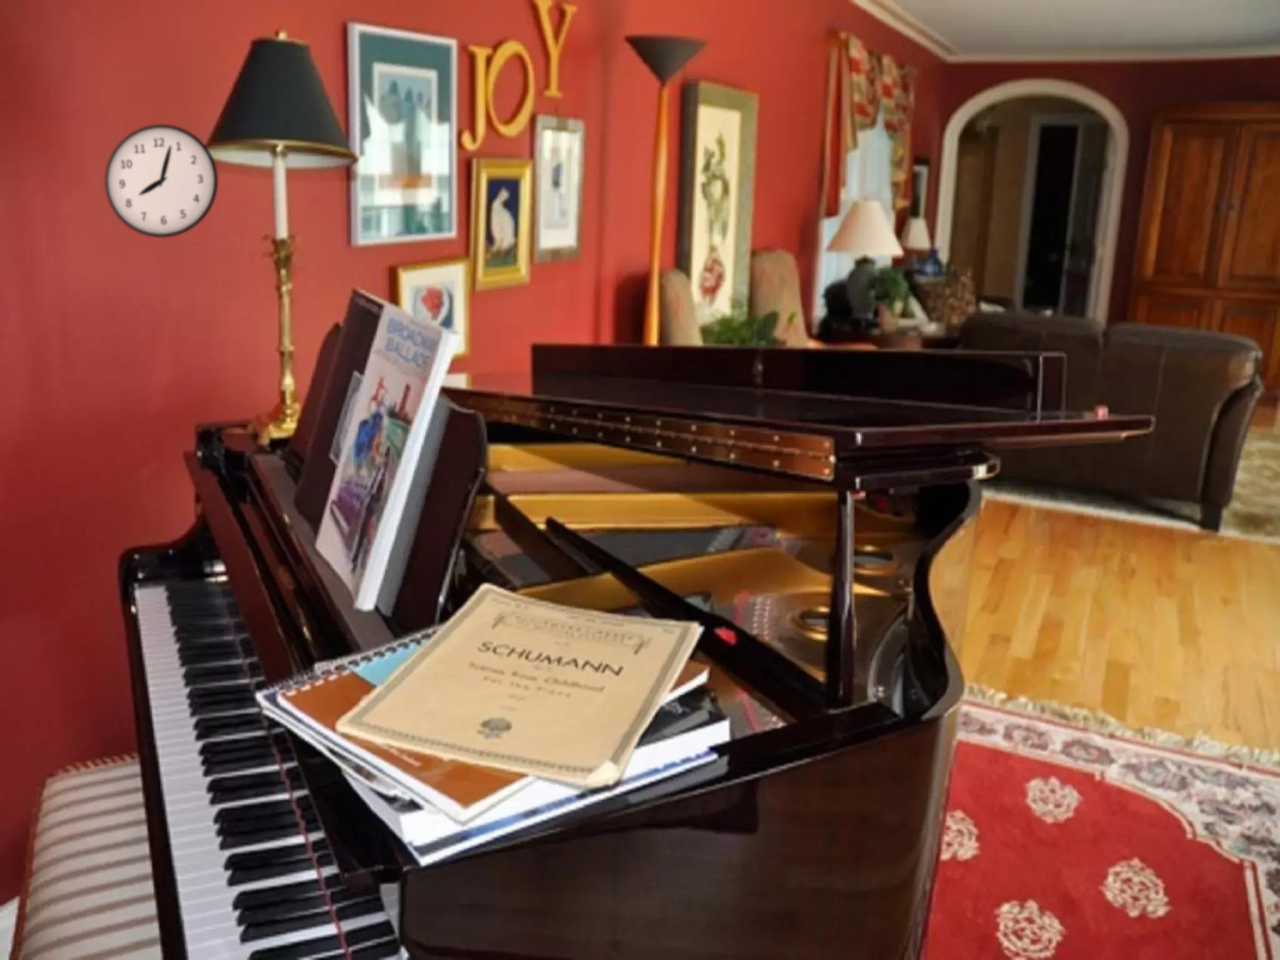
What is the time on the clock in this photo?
8:03
